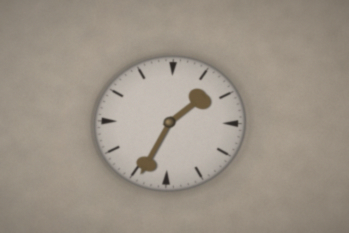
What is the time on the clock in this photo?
1:34
